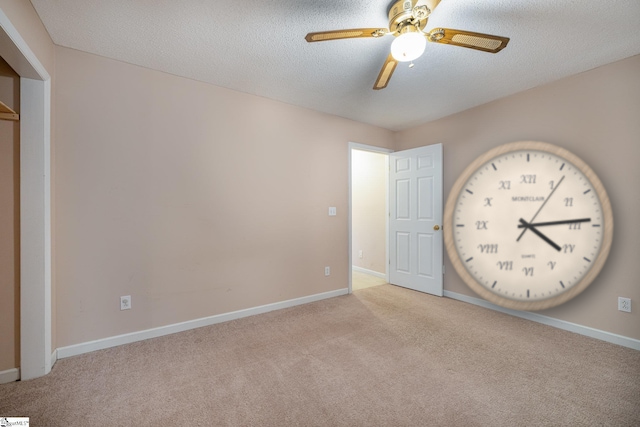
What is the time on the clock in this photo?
4:14:06
